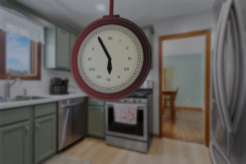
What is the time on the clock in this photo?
5:55
